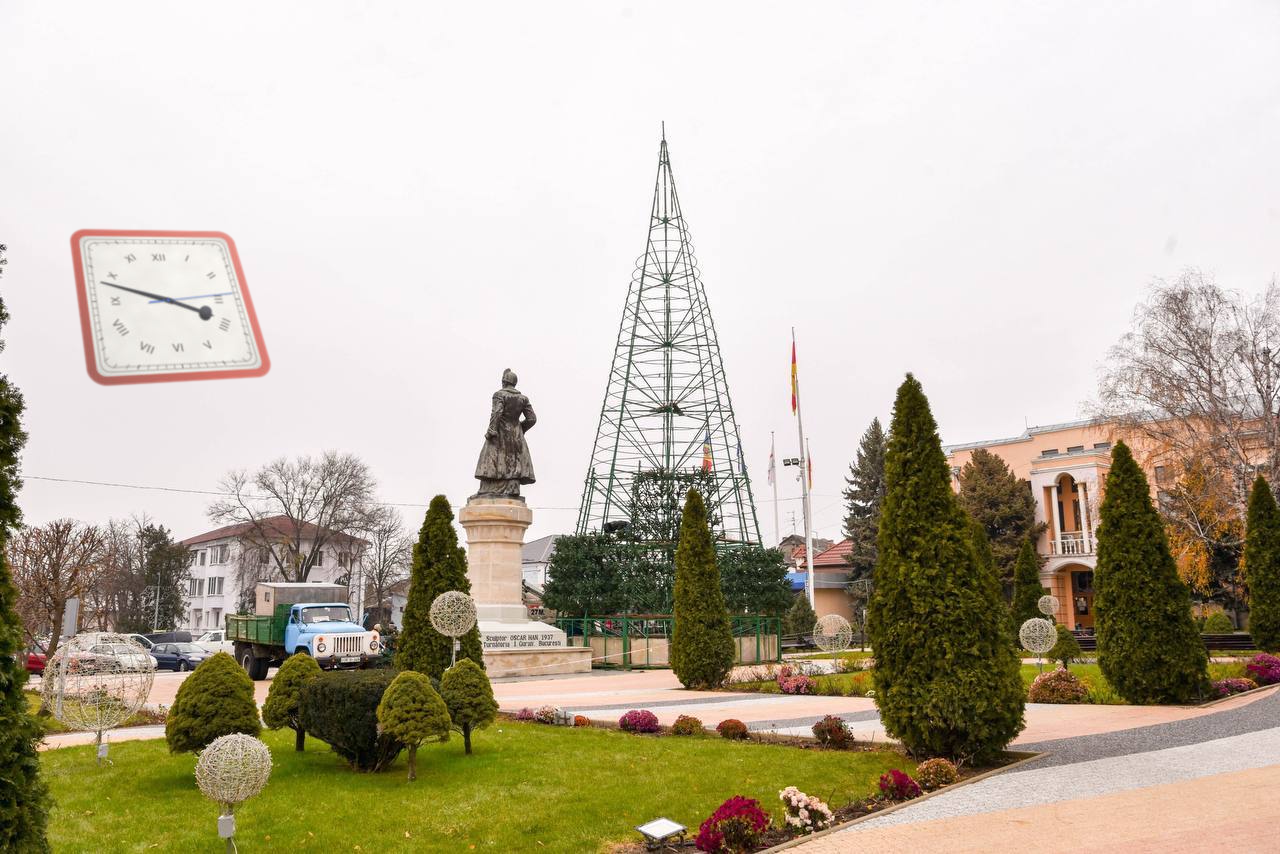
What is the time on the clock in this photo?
3:48:14
